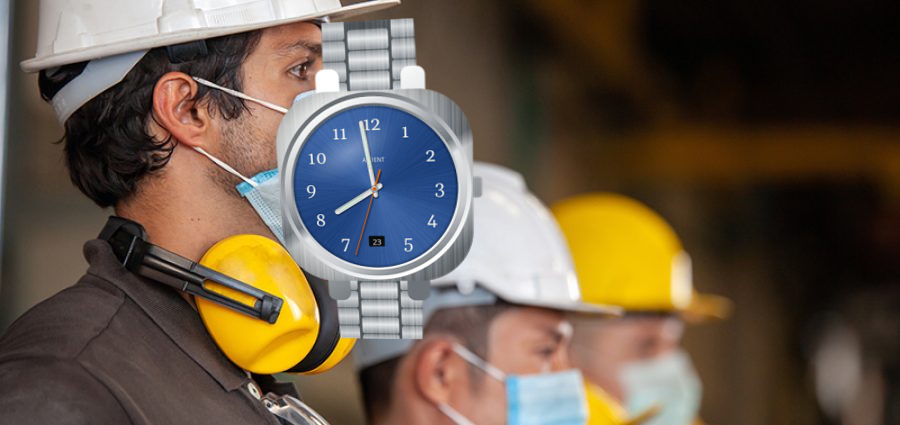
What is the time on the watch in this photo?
7:58:33
